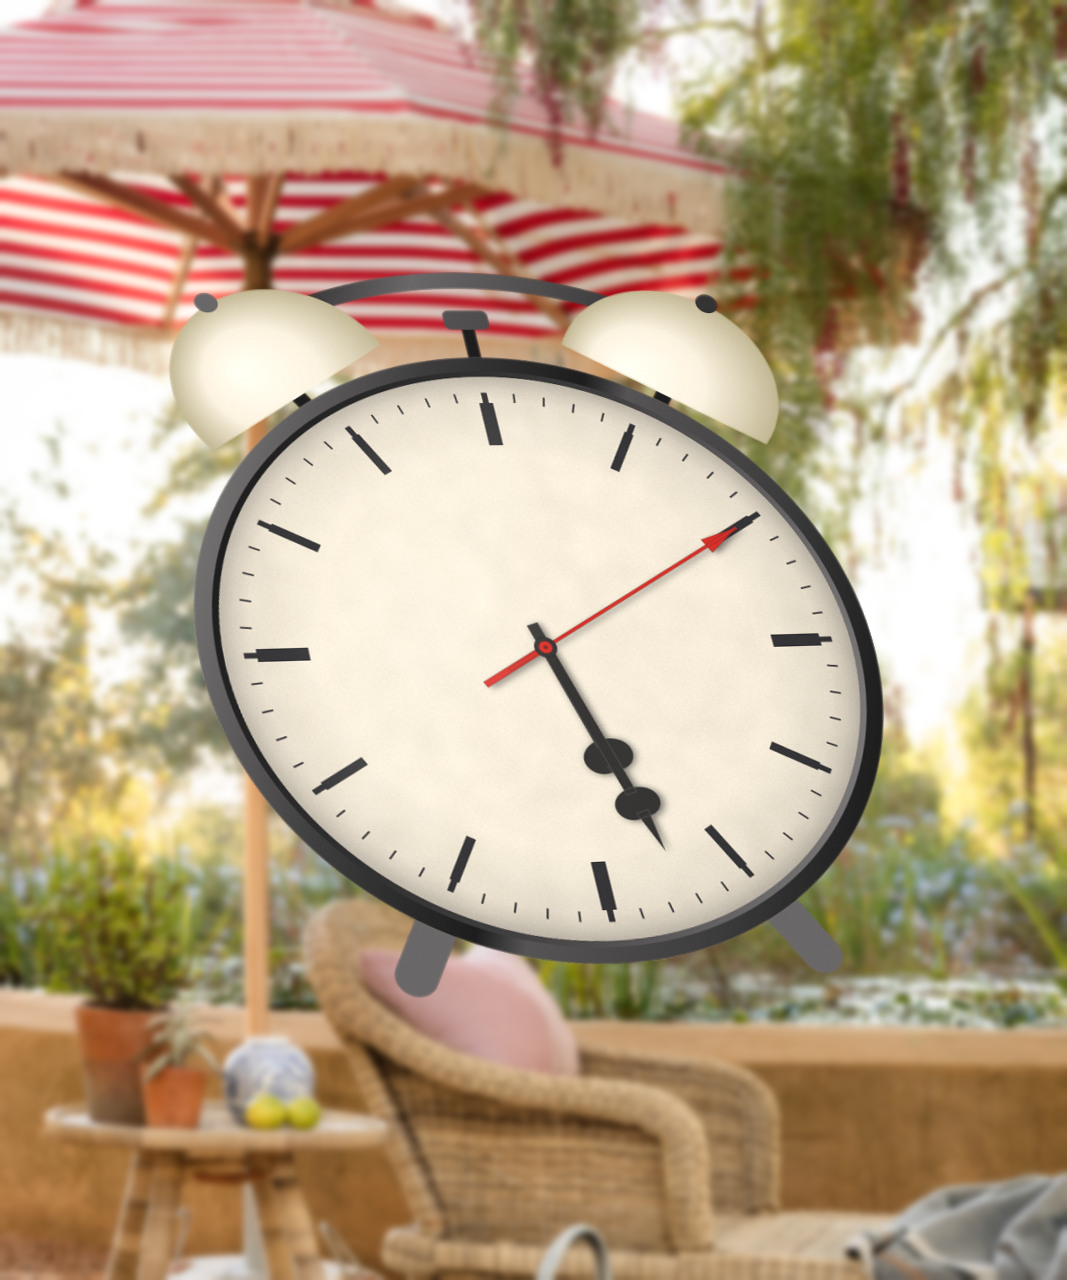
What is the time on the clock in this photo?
5:27:10
